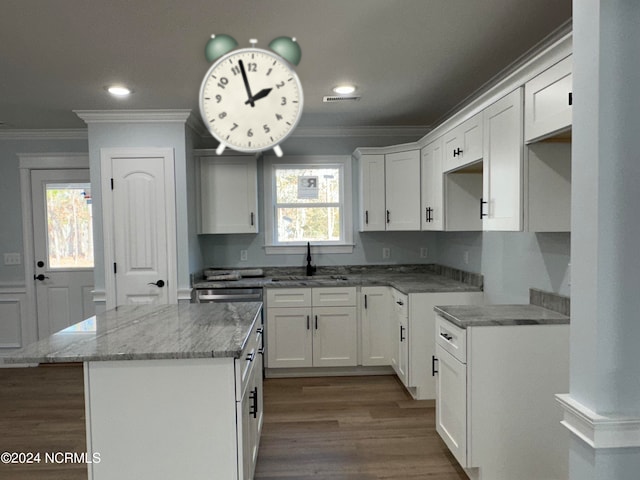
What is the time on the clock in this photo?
1:57
